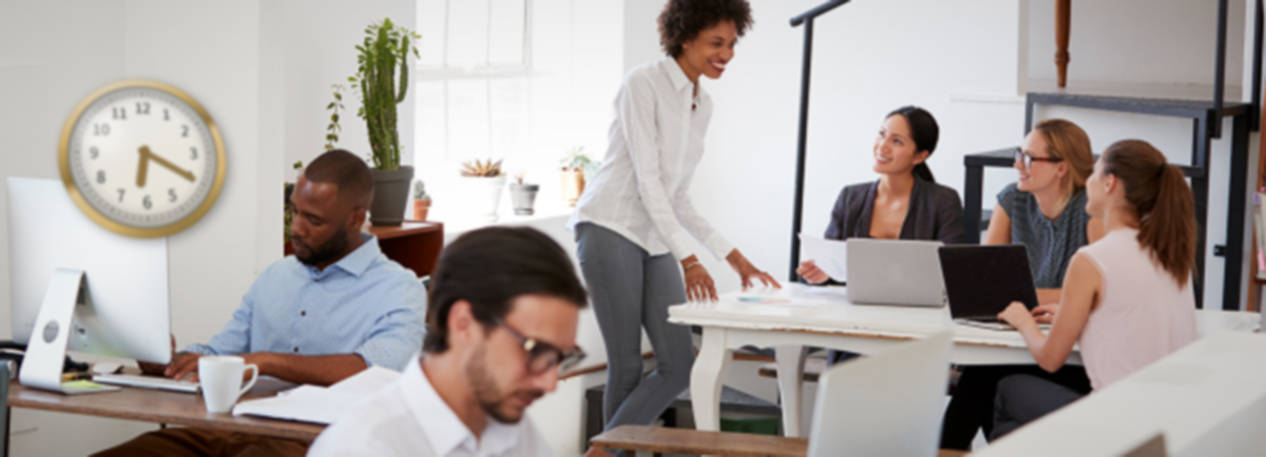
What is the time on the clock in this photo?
6:20
